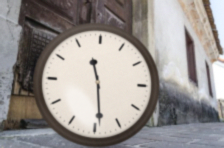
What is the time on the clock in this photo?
11:29
